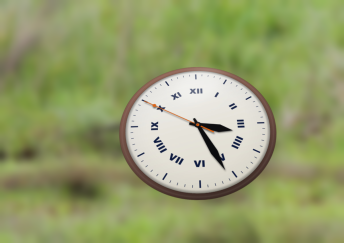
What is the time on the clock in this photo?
3:25:50
